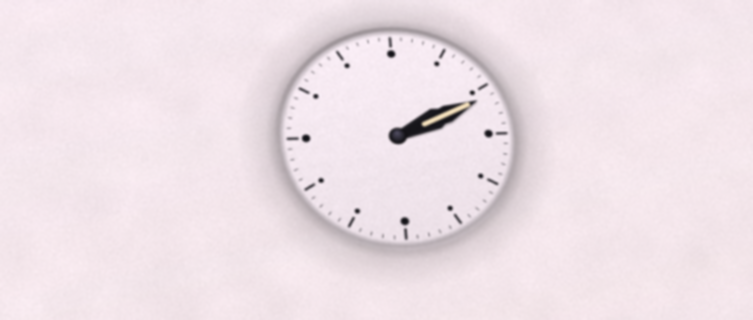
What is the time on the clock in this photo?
2:11
